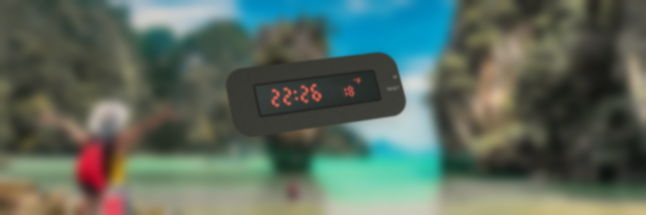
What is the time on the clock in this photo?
22:26
